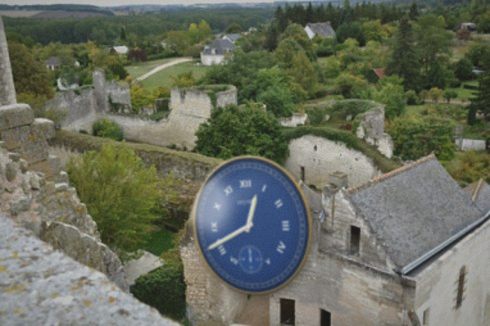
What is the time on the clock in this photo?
12:41
